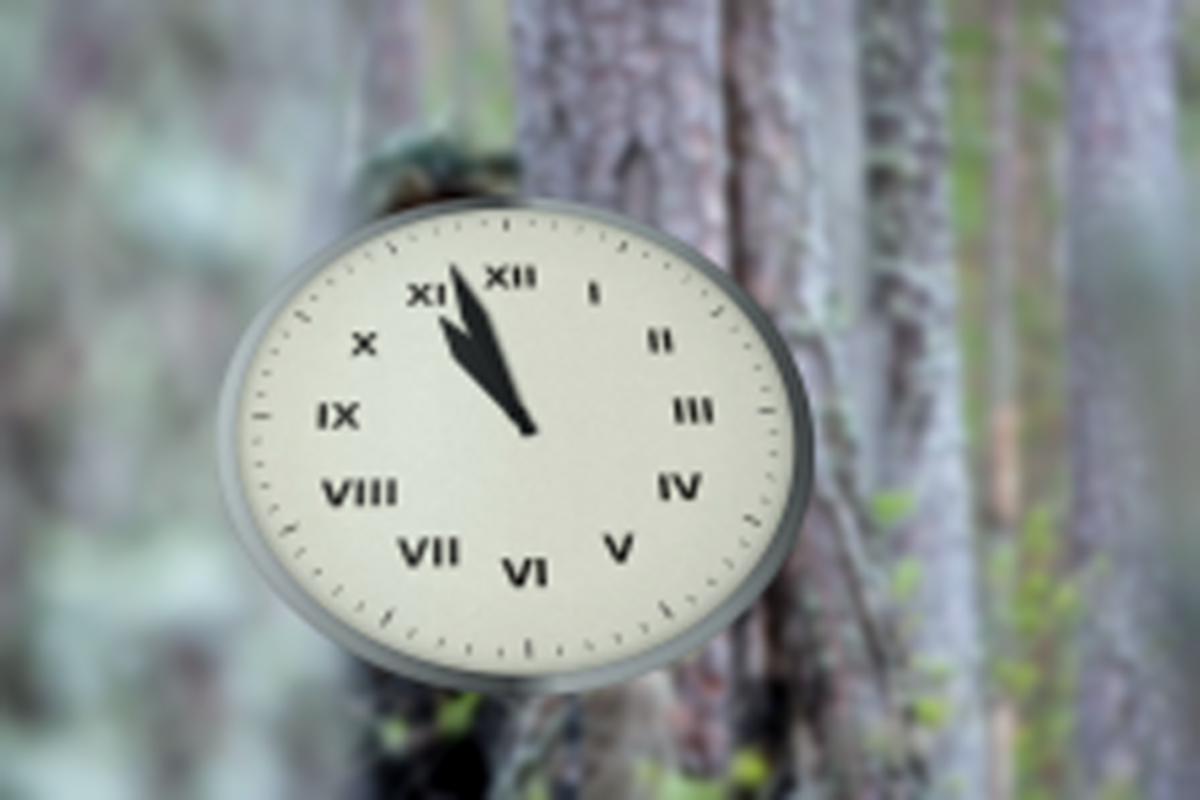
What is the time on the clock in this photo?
10:57
